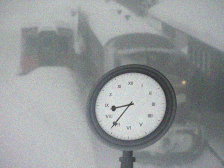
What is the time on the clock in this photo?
8:36
